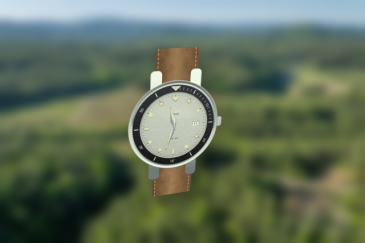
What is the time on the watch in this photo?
11:33
